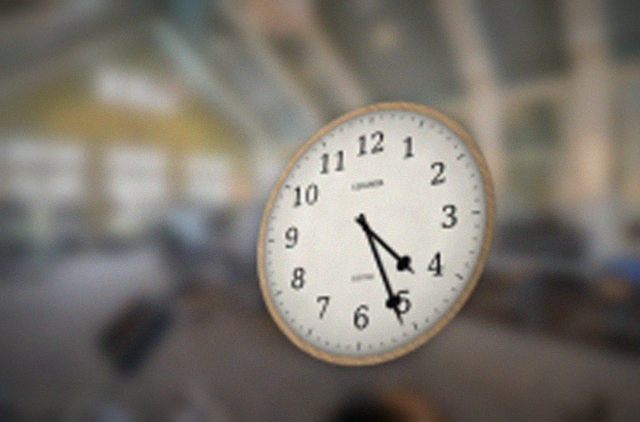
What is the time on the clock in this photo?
4:26
